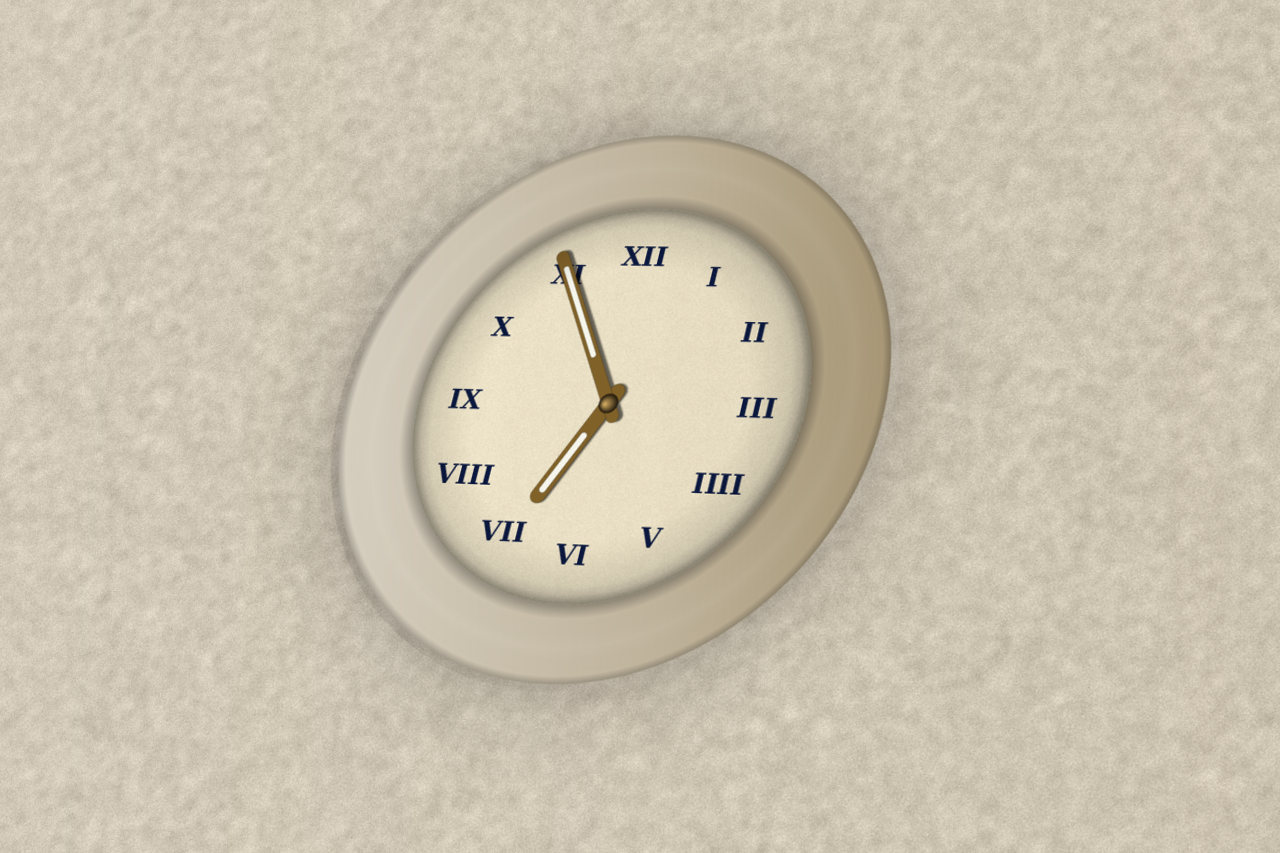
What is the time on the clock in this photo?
6:55
